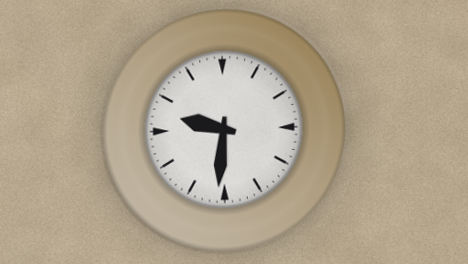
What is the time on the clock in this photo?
9:31
